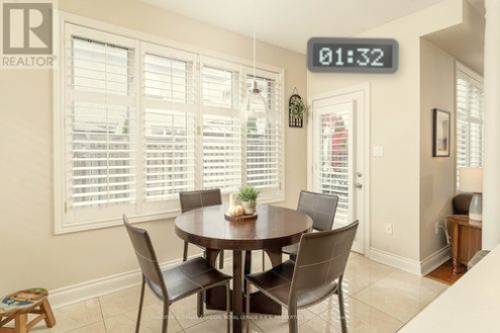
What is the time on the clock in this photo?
1:32
